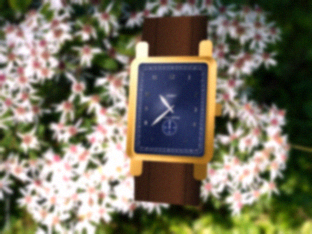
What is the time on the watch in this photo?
10:38
